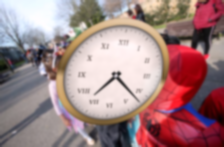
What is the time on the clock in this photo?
7:22
